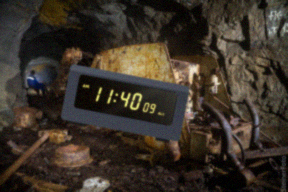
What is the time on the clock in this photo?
11:40
